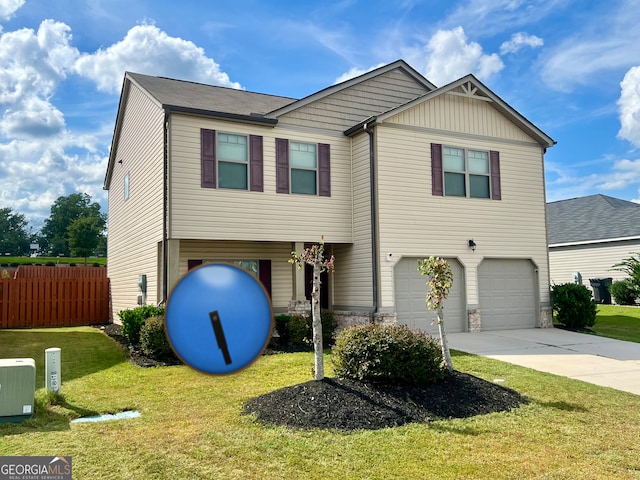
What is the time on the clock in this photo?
5:27
